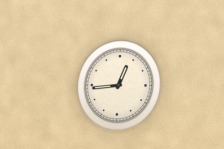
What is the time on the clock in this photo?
12:44
